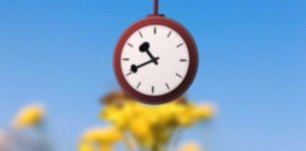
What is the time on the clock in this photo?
10:41
